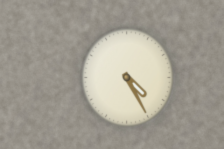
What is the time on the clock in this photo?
4:25
